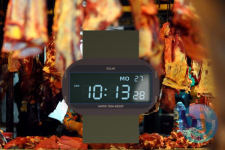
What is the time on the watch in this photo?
10:13:28
